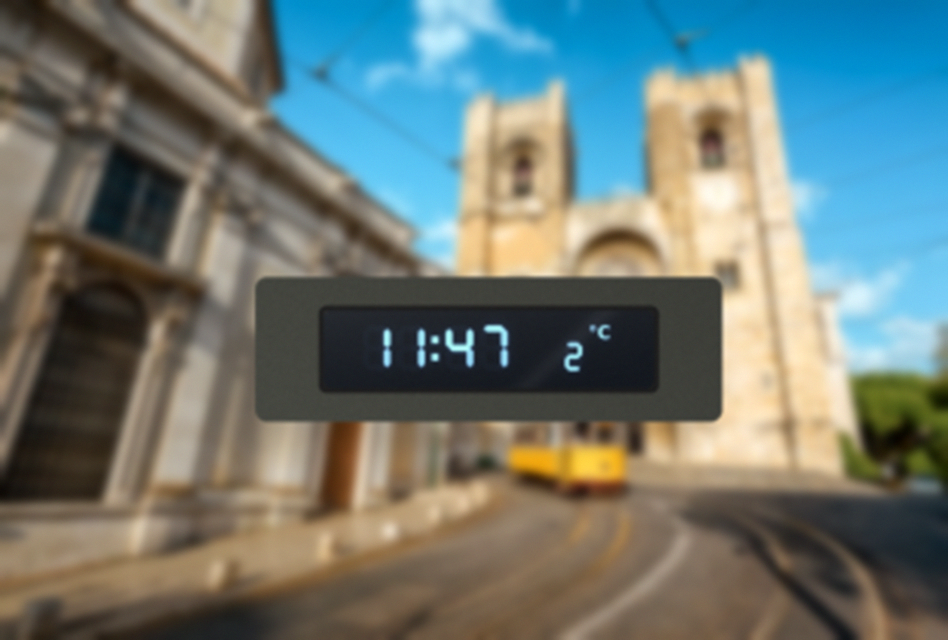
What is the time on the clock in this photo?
11:47
